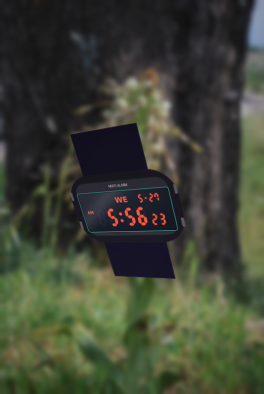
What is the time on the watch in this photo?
5:56:23
